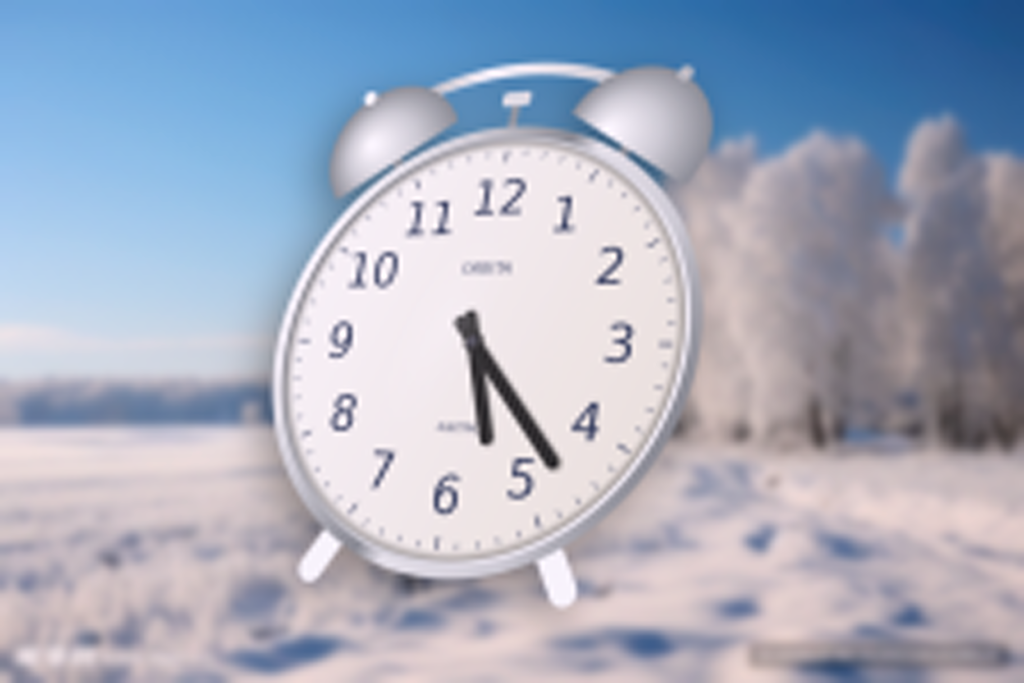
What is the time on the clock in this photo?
5:23
